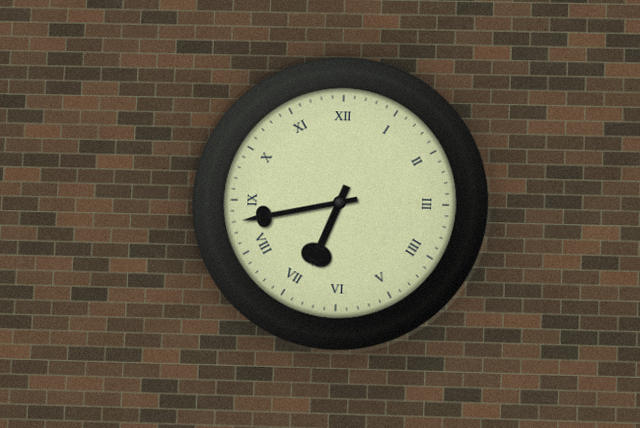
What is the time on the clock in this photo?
6:43
